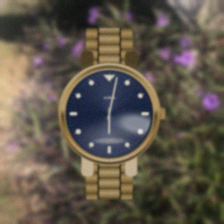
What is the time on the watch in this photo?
6:02
